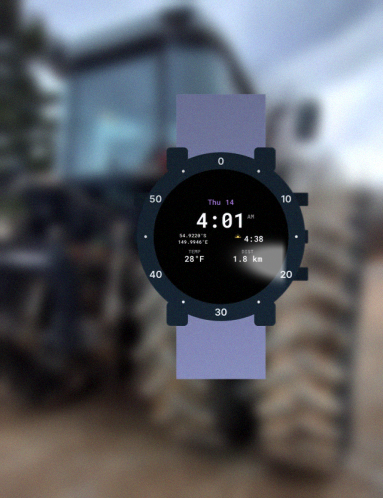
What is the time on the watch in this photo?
4:01
